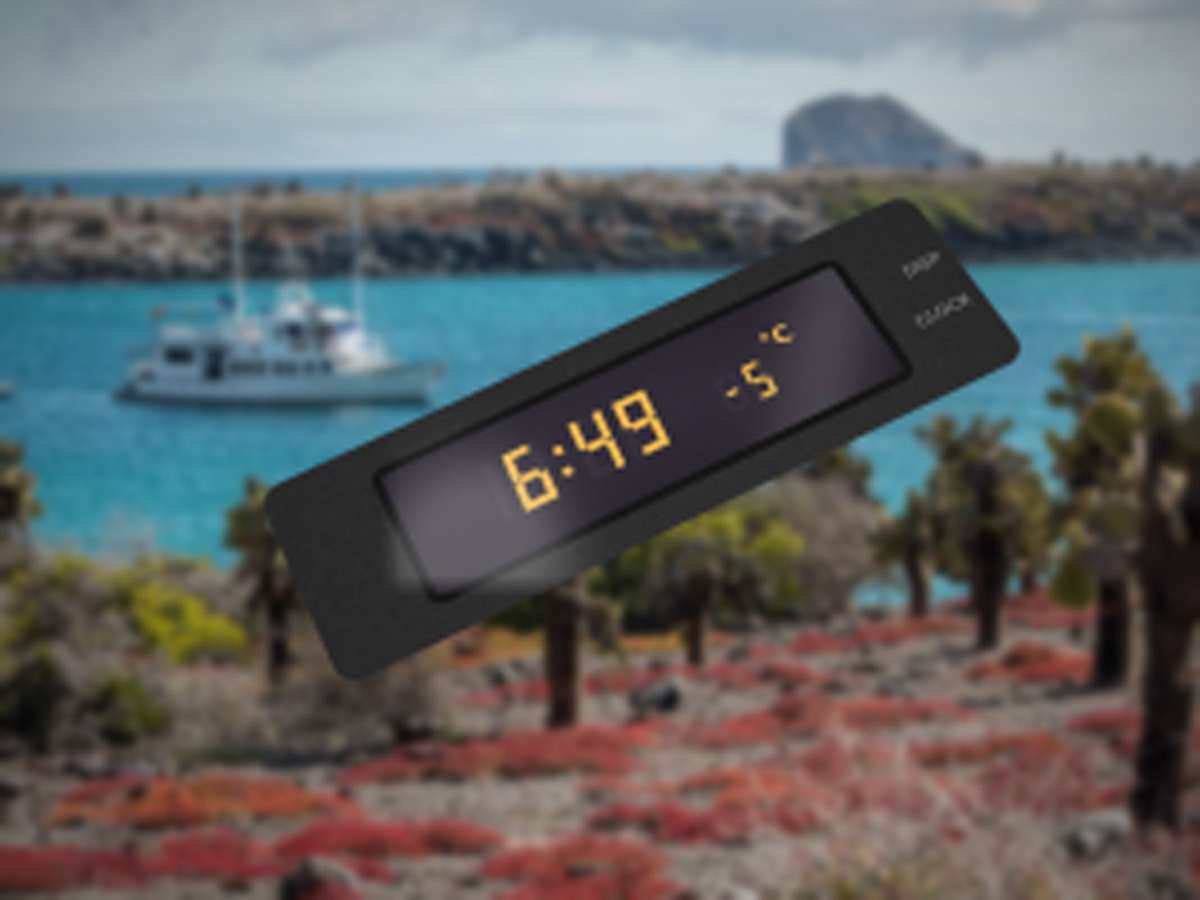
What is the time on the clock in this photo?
6:49
